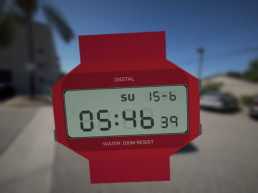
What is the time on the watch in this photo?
5:46:39
